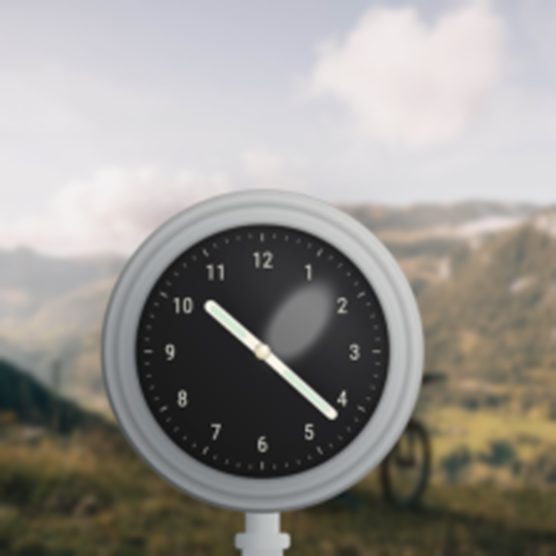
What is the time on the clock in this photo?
10:22
